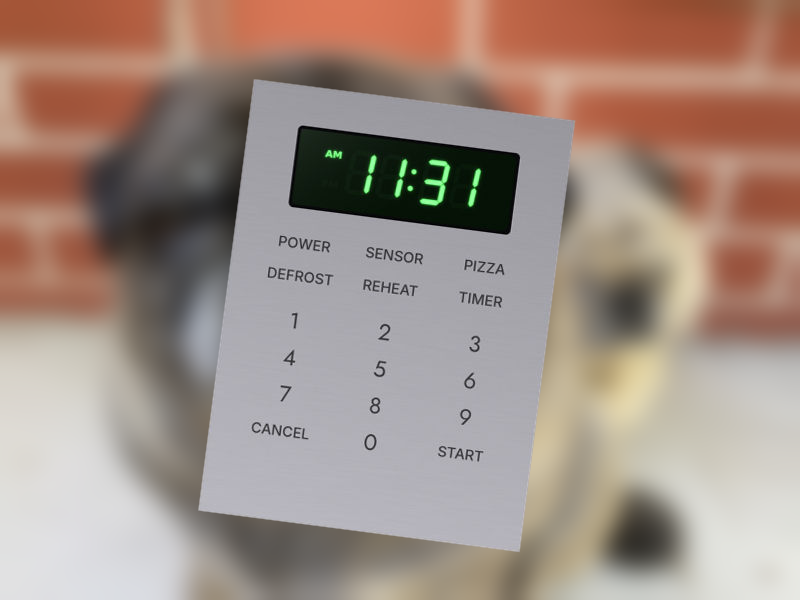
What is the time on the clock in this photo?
11:31
